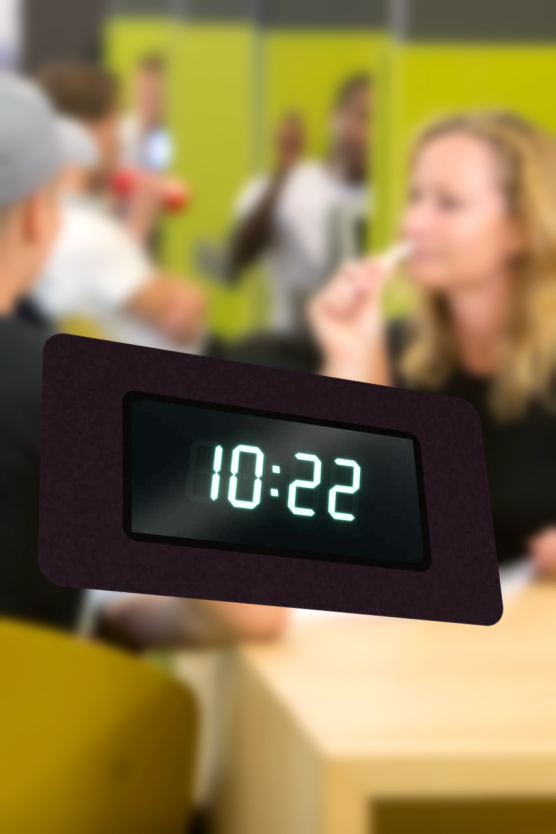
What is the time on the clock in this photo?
10:22
